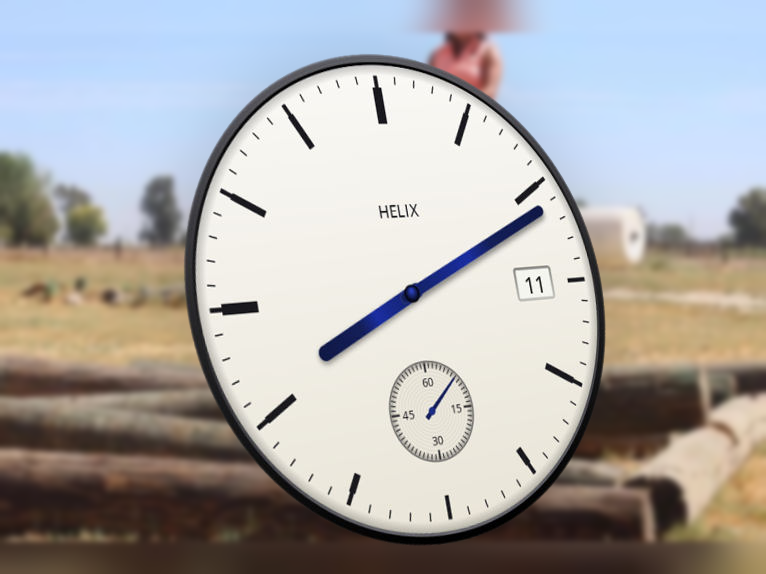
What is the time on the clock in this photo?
8:11:08
